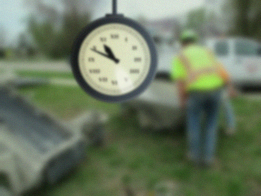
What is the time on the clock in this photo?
10:49
